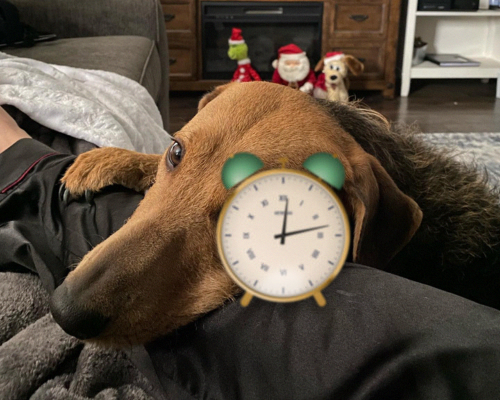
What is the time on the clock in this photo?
12:13
